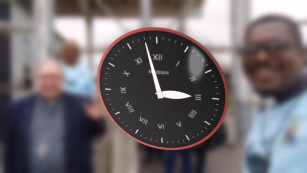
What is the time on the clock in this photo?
2:58
